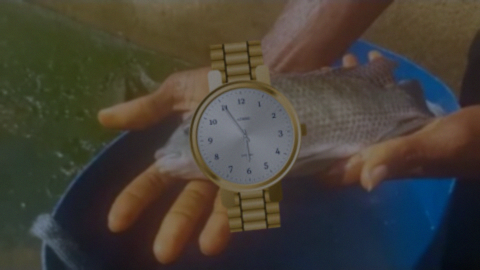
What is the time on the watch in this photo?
5:55
